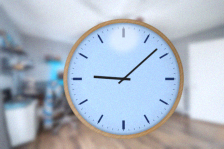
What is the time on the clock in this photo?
9:08
